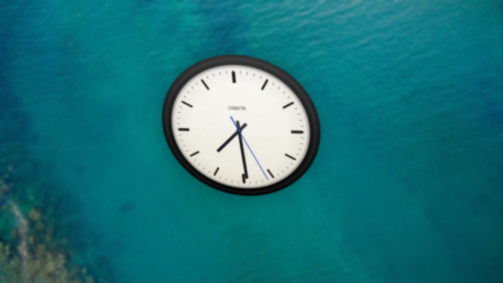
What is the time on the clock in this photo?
7:29:26
